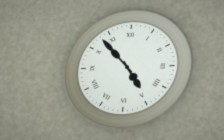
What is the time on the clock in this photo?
4:53
